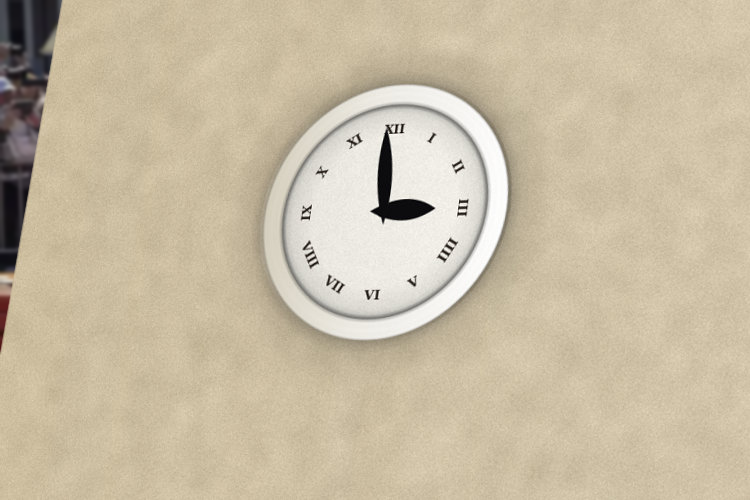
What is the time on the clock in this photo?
2:59
